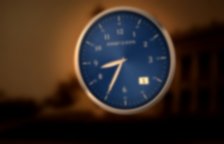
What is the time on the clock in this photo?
8:35
